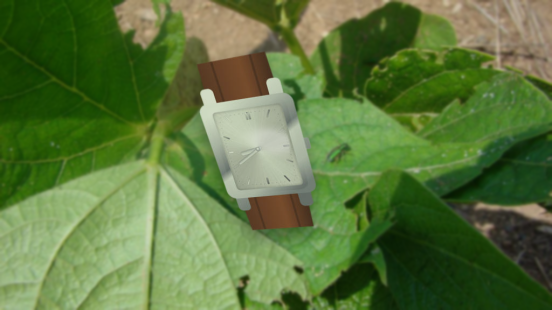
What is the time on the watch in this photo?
8:40
